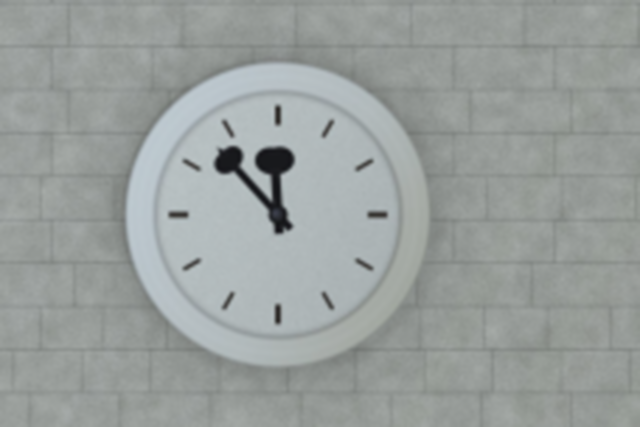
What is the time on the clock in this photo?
11:53
